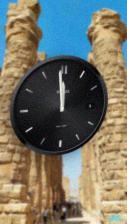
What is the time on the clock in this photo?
11:59
